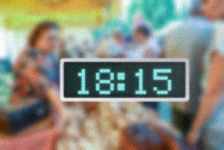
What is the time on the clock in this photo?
18:15
